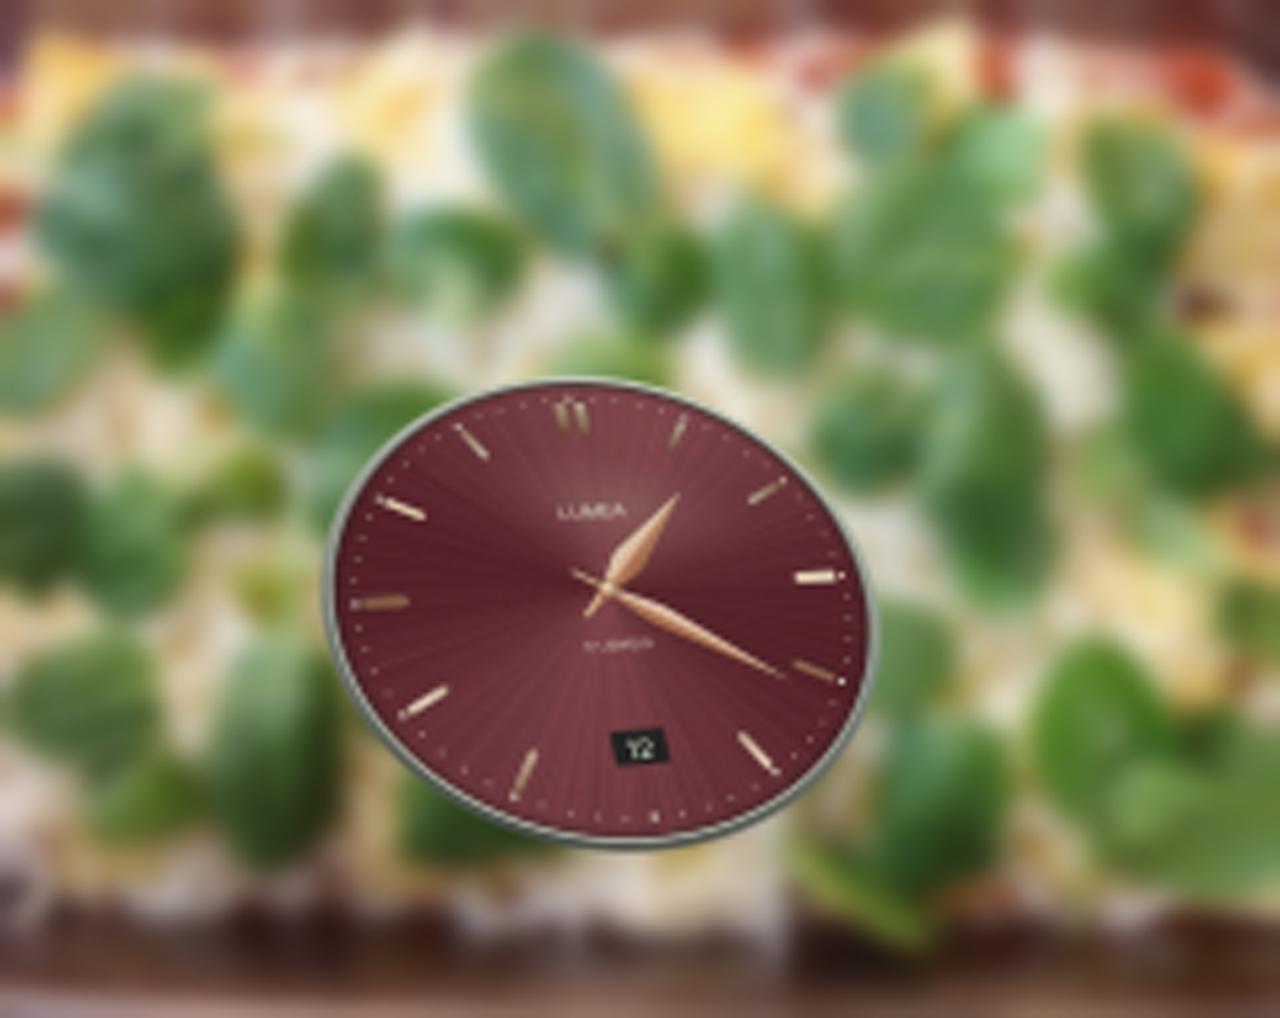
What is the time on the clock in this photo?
1:21
